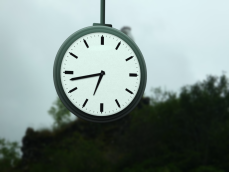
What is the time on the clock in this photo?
6:43
